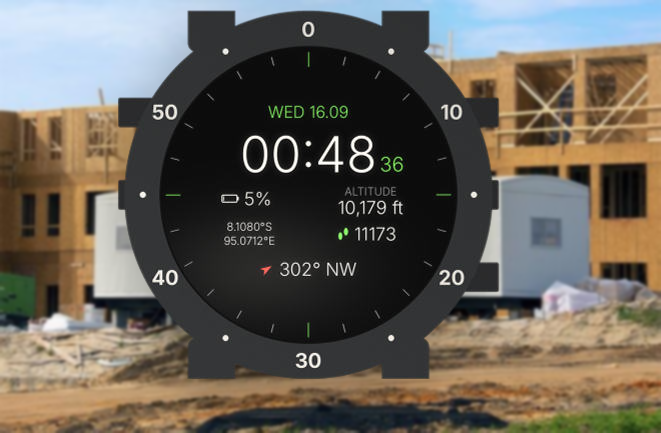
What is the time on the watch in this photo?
0:48:36
